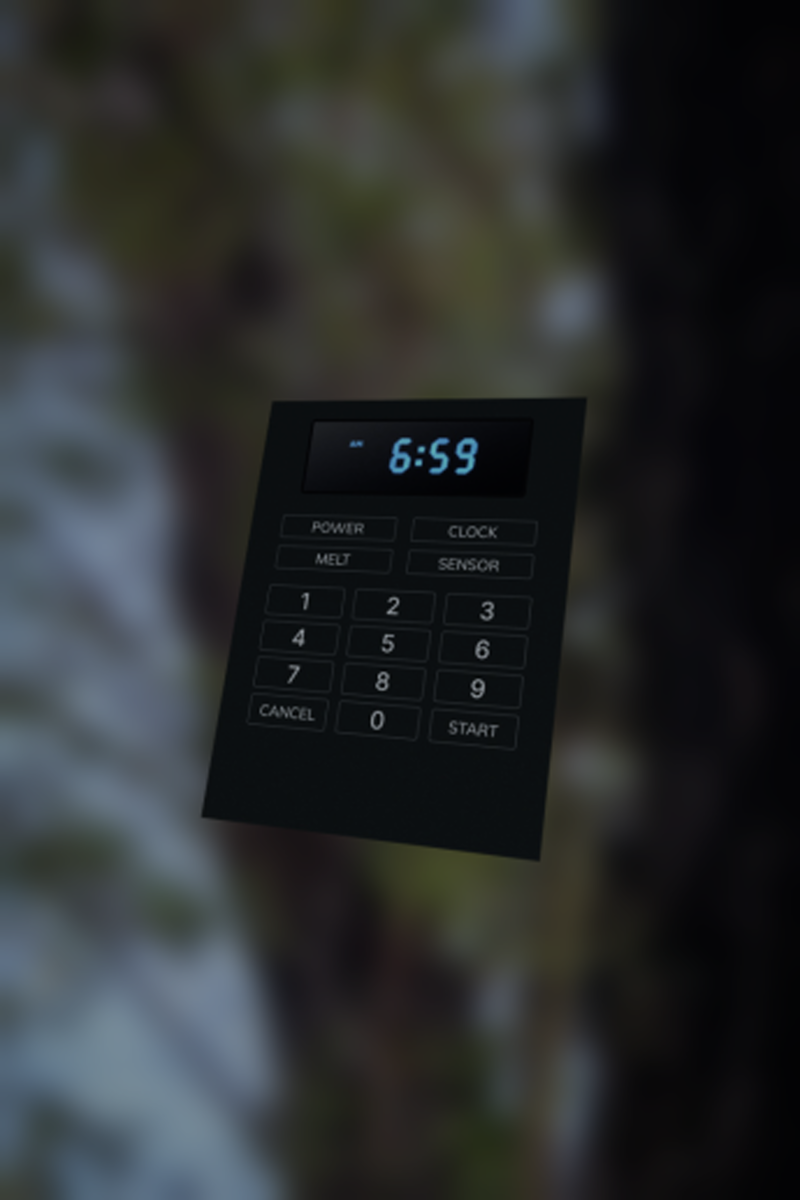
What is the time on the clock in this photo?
6:59
